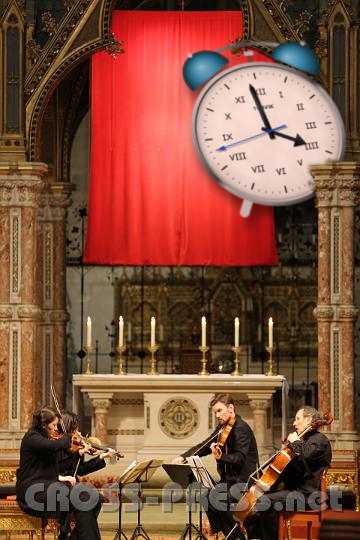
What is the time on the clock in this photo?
3:58:43
